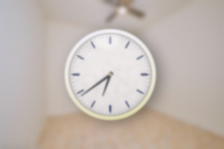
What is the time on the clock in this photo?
6:39
